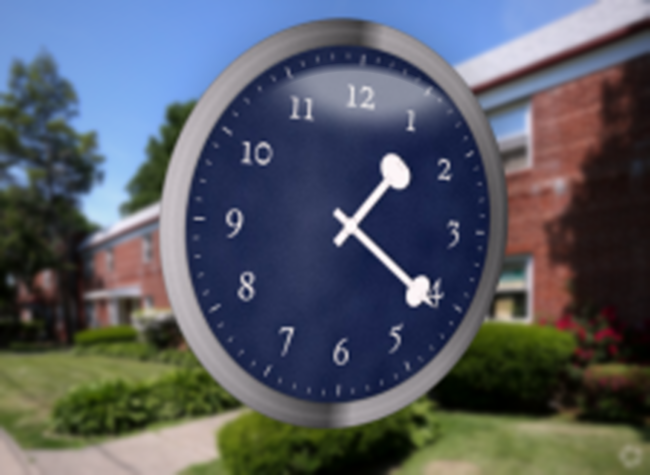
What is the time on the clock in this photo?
1:21
